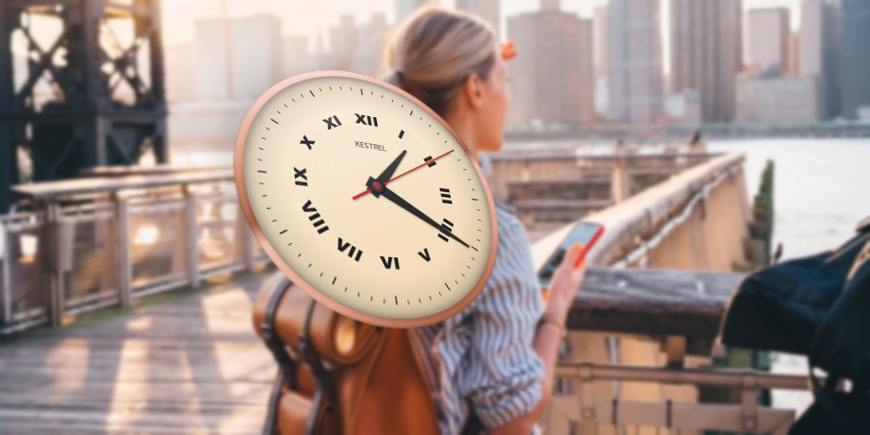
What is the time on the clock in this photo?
1:20:10
